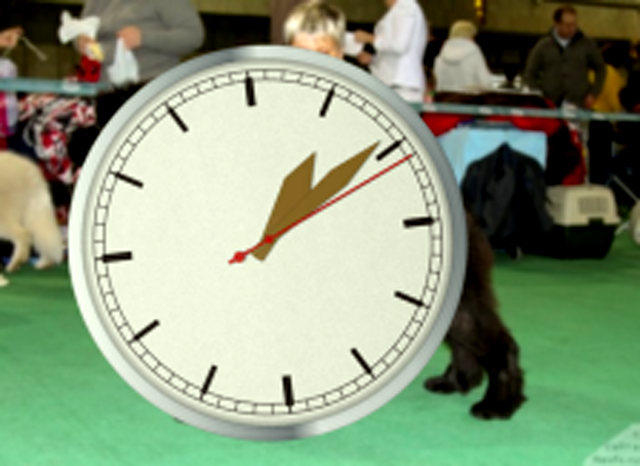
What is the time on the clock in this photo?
1:09:11
